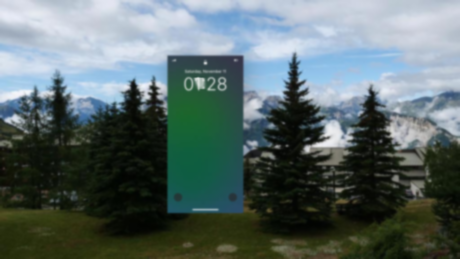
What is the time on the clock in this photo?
1:28
